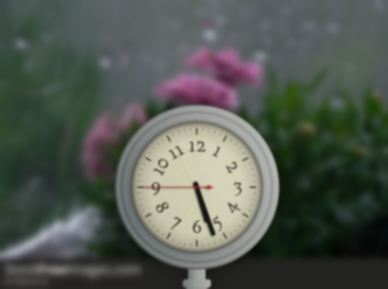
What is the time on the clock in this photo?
5:26:45
